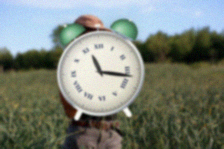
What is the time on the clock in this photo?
11:17
